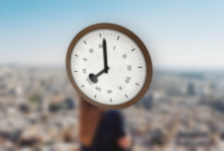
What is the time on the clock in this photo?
8:01
